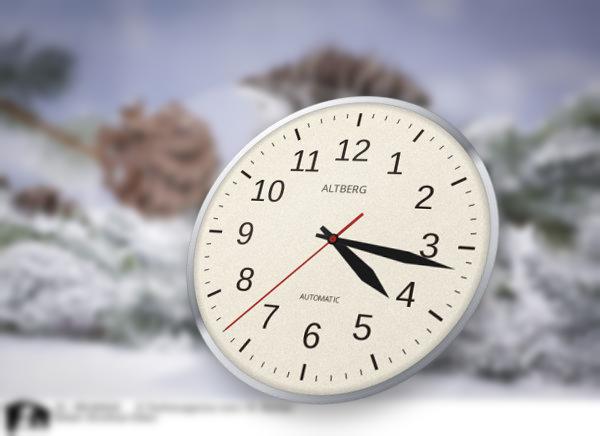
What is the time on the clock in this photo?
4:16:37
